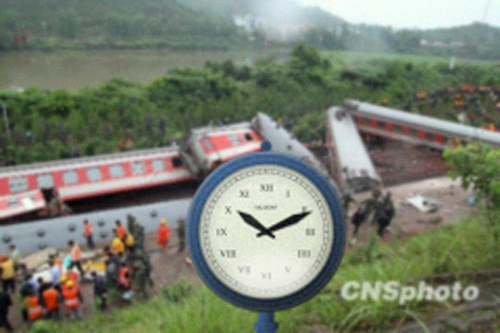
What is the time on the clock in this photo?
10:11
